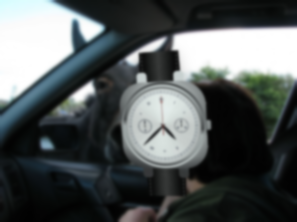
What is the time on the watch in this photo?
4:38
